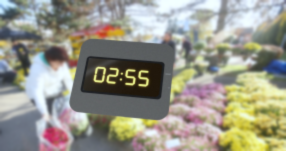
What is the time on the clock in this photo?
2:55
